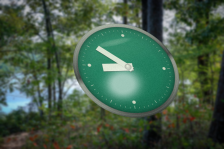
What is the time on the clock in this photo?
8:51
